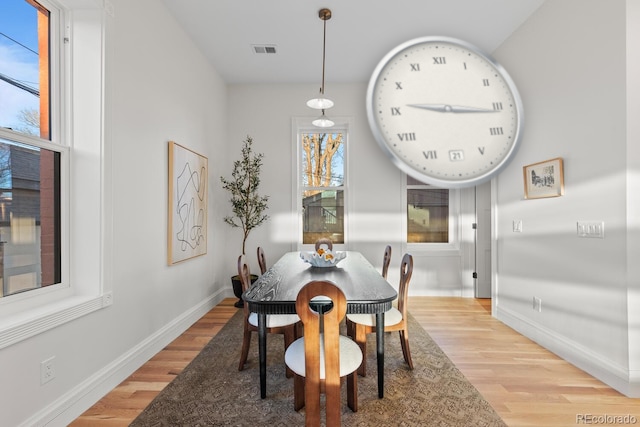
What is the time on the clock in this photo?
9:16
